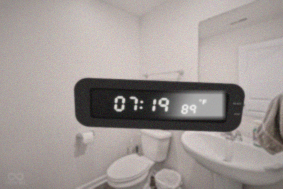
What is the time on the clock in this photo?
7:19
